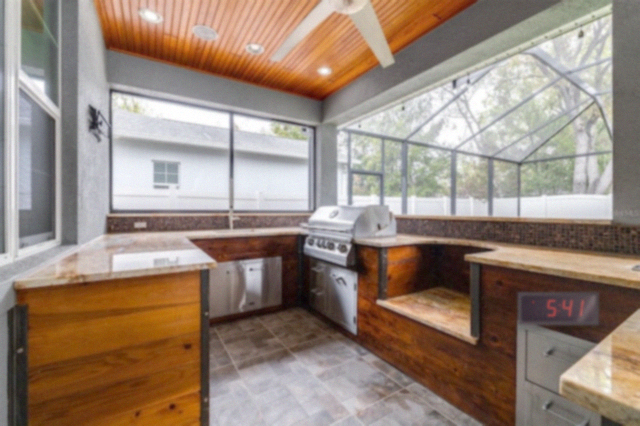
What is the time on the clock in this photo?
5:41
